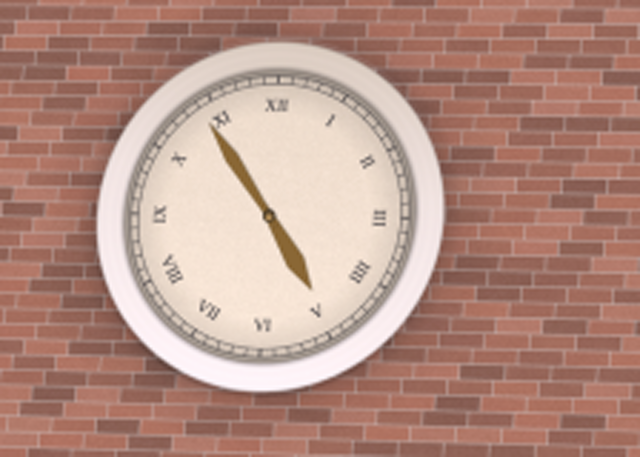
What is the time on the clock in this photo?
4:54
